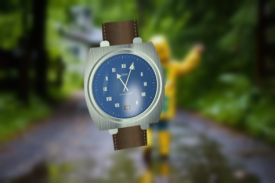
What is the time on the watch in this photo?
11:04
